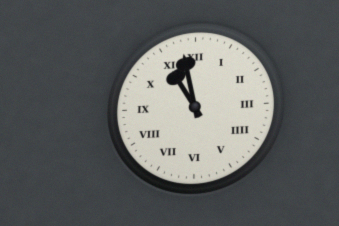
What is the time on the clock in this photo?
10:58
